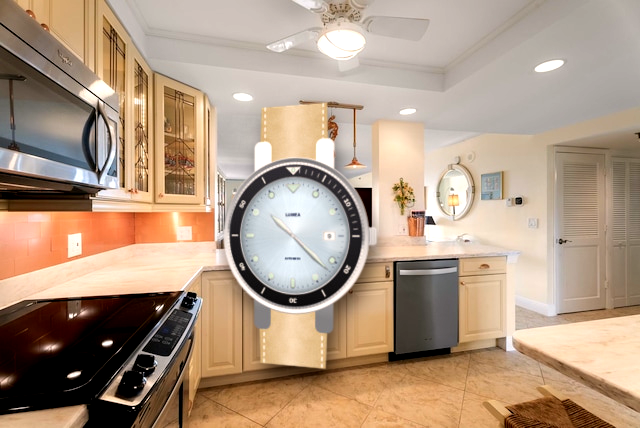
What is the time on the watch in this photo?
10:22
